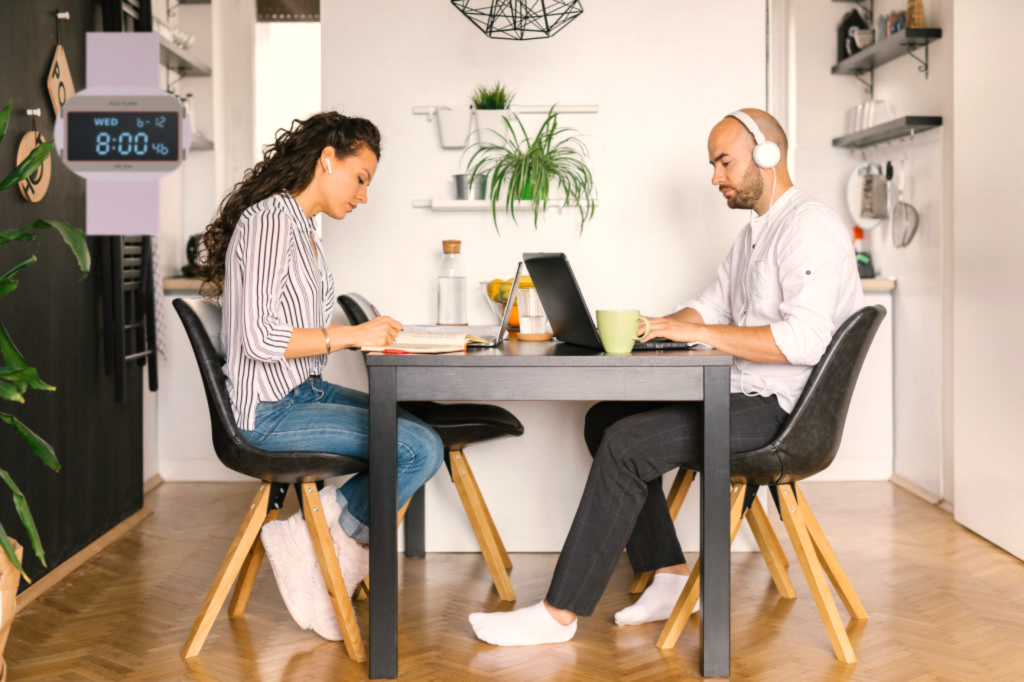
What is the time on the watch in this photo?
8:00:46
